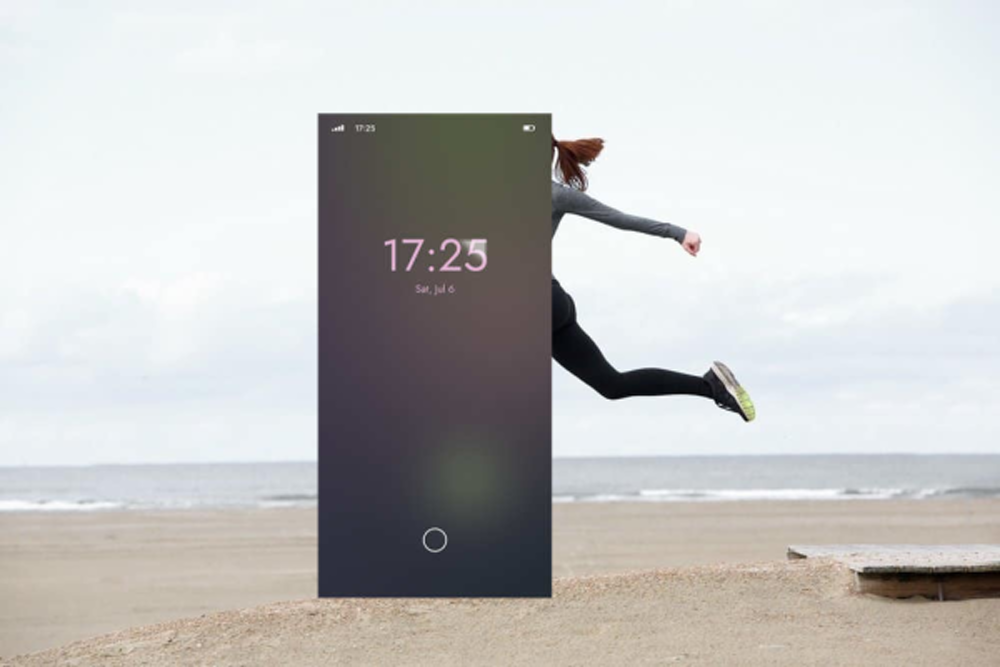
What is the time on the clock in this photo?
17:25
